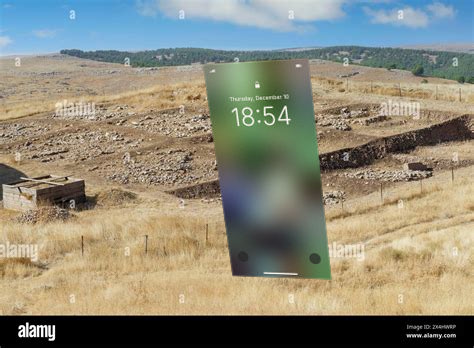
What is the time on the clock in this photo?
18:54
